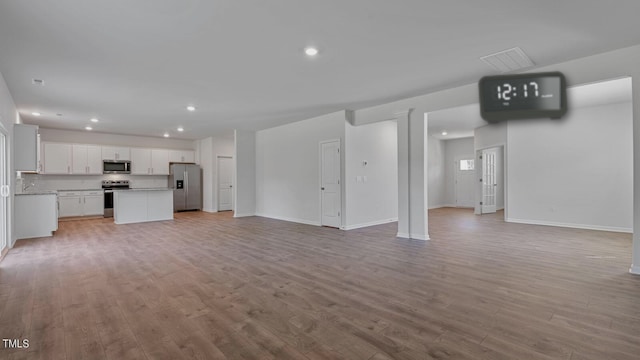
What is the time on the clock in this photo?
12:17
